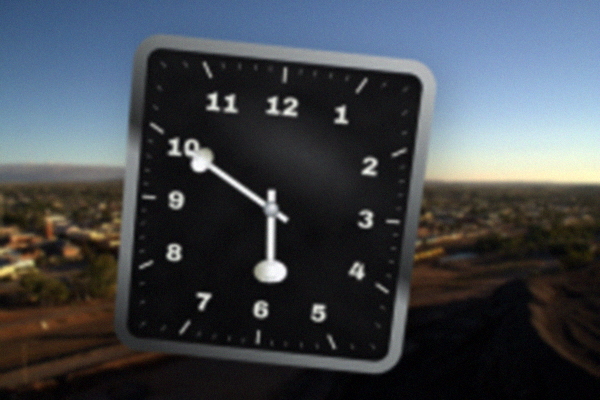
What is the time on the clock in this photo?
5:50
